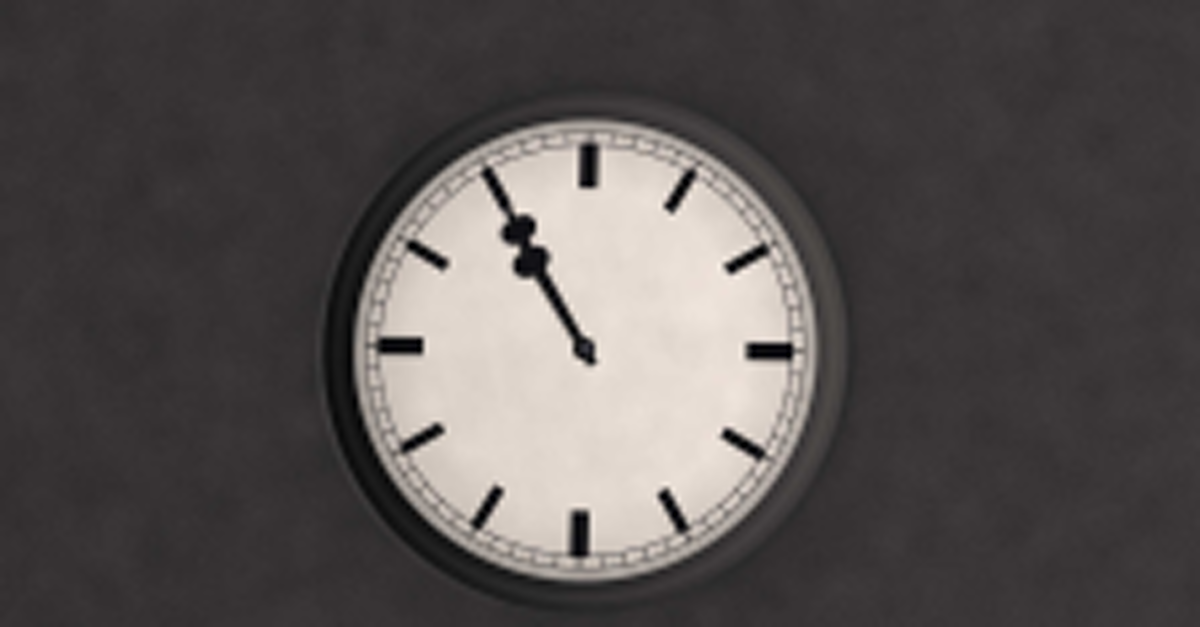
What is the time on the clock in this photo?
10:55
